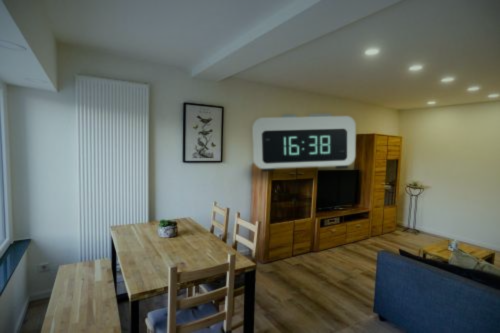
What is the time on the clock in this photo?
16:38
